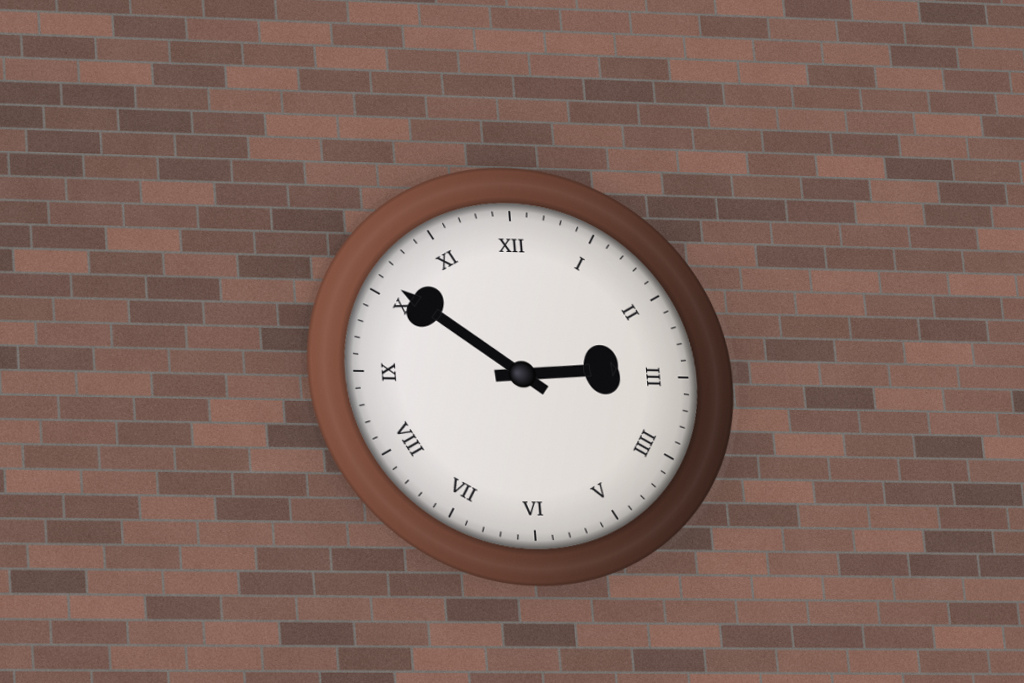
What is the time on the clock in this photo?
2:51
